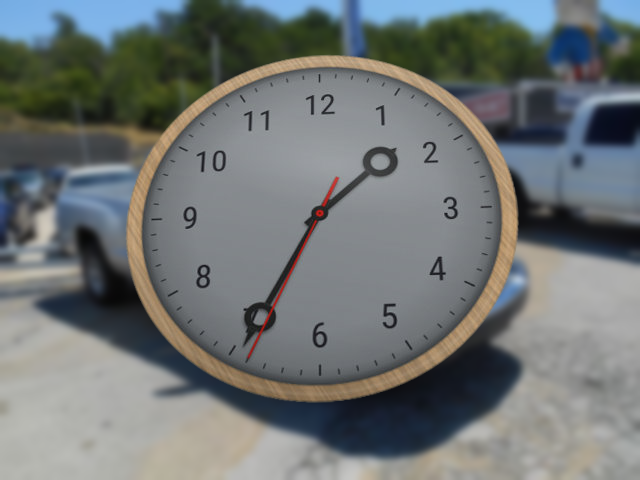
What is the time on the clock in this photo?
1:34:34
